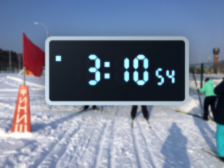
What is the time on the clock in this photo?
3:10:54
